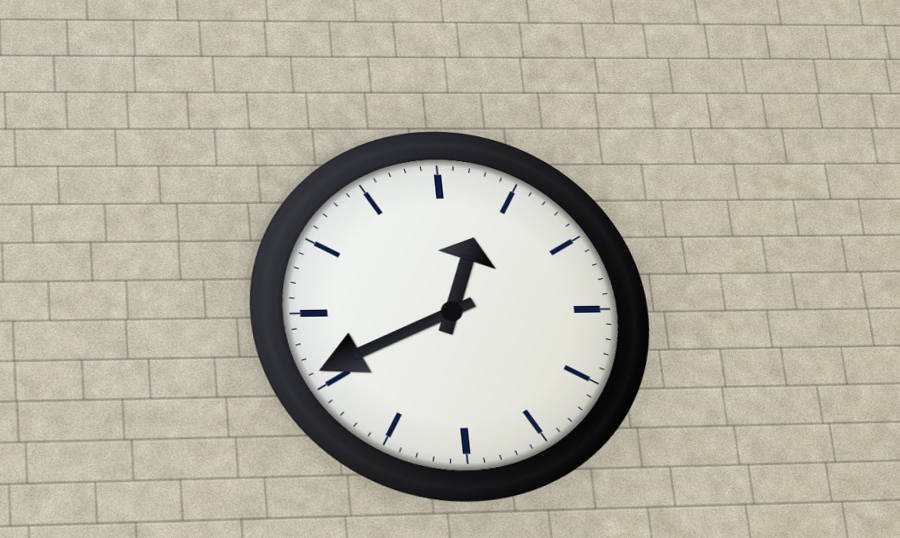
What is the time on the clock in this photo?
12:41
